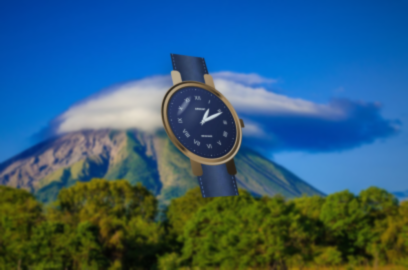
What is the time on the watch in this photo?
1:11
